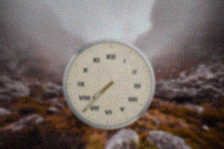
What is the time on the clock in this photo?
7:37
